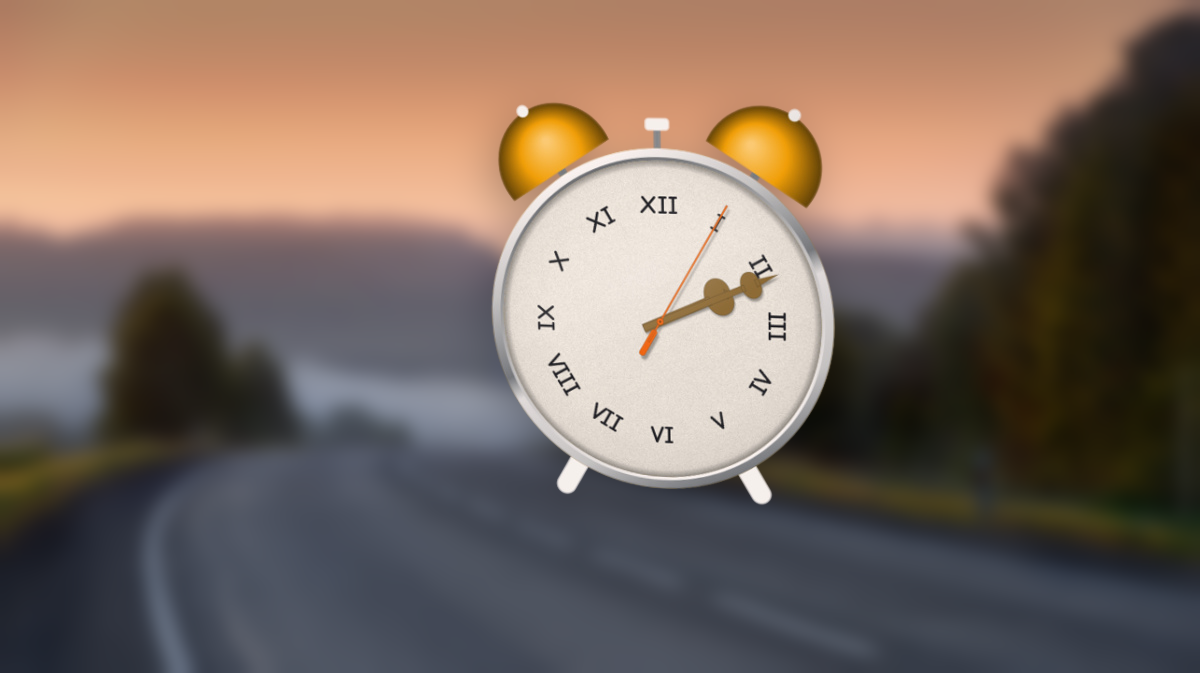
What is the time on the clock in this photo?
2:11:05
